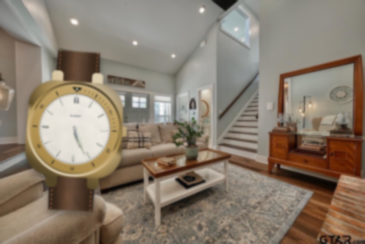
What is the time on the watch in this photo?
5:26
